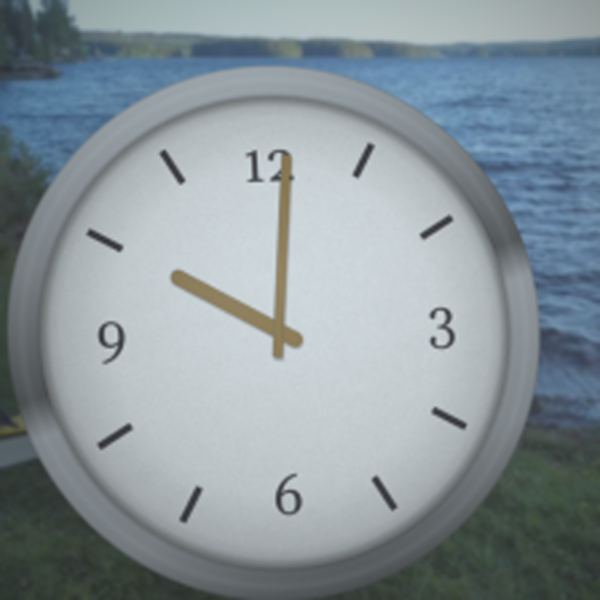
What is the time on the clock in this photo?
10:01
